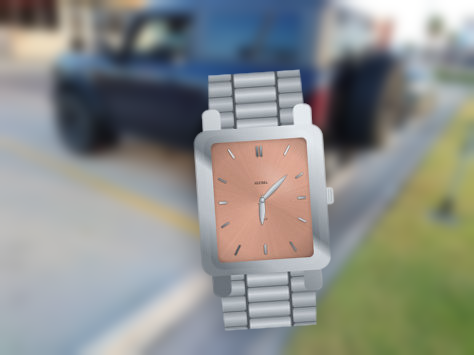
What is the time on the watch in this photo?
6:08
